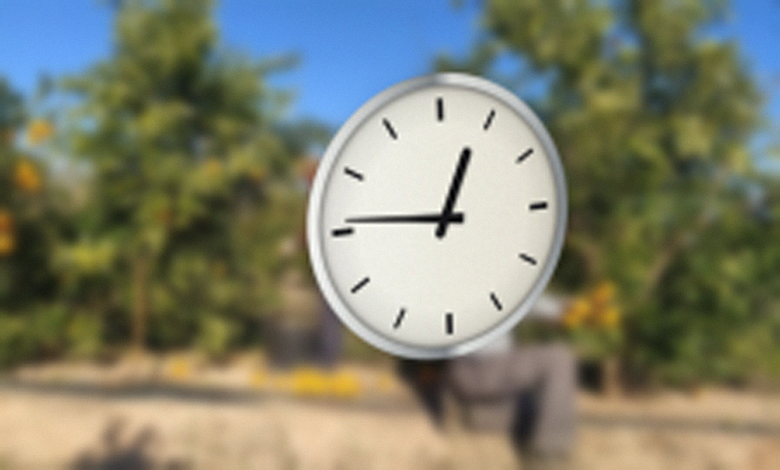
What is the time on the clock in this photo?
12:46
